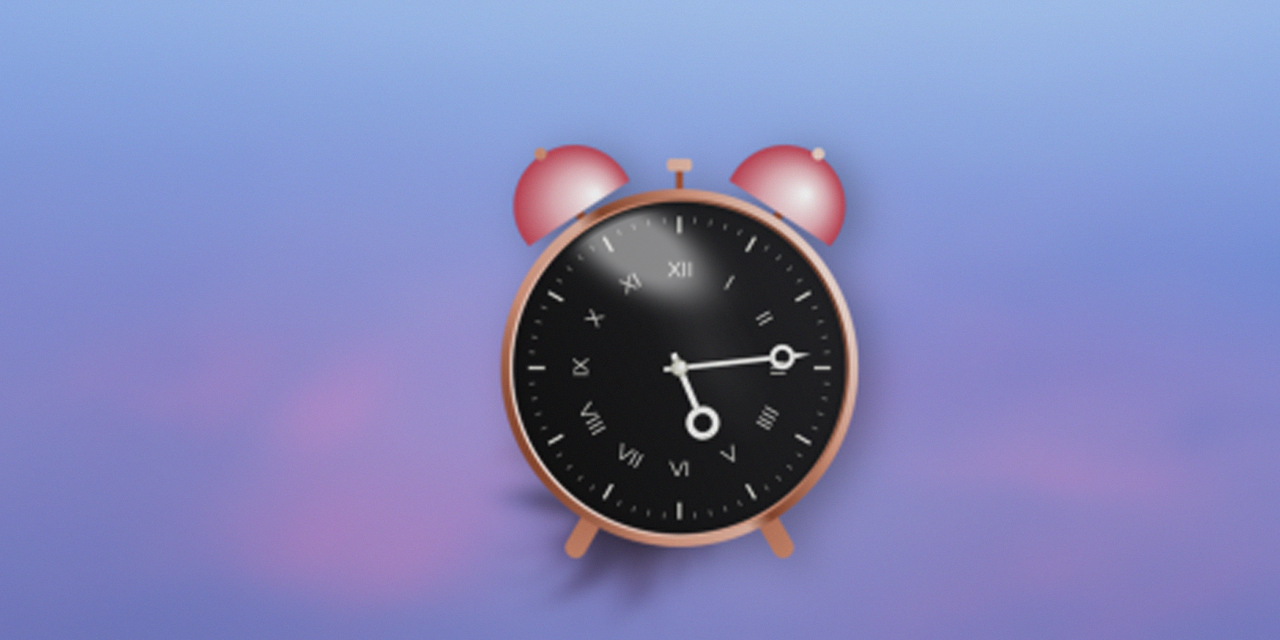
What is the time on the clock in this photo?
5:14
